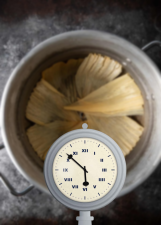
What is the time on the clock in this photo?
5:52
